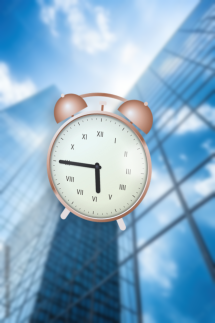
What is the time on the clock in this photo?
5:45
